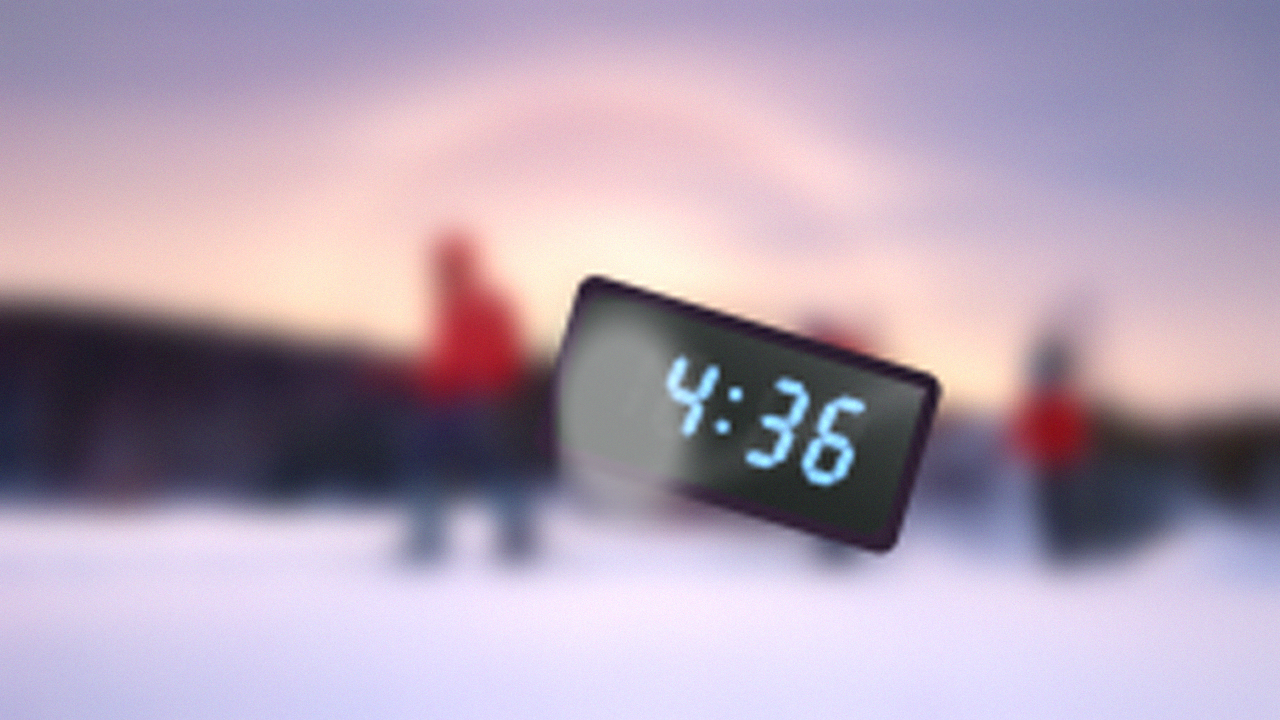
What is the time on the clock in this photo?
4:36
